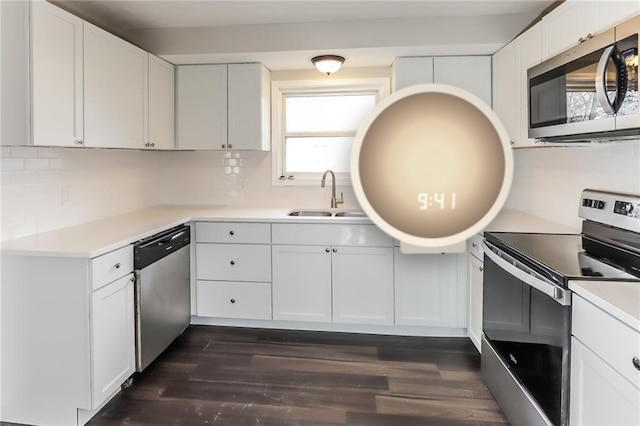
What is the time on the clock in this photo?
9:41
